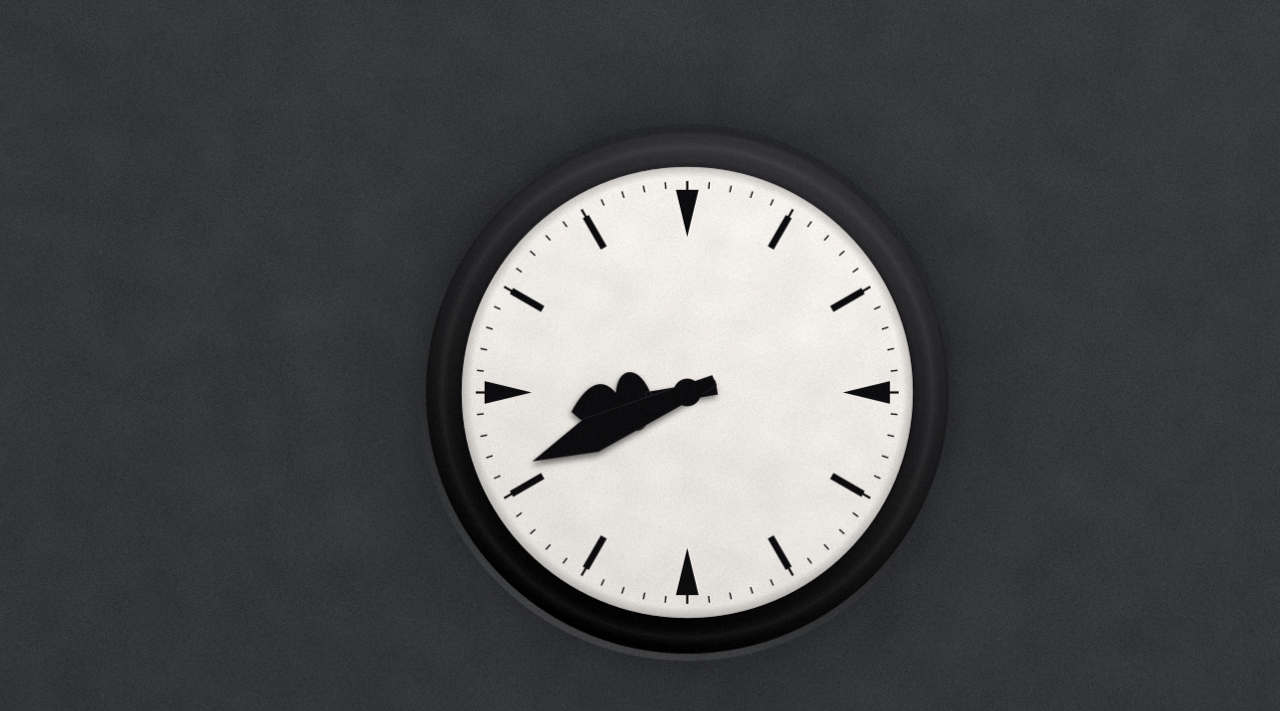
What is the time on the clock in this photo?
8:41
